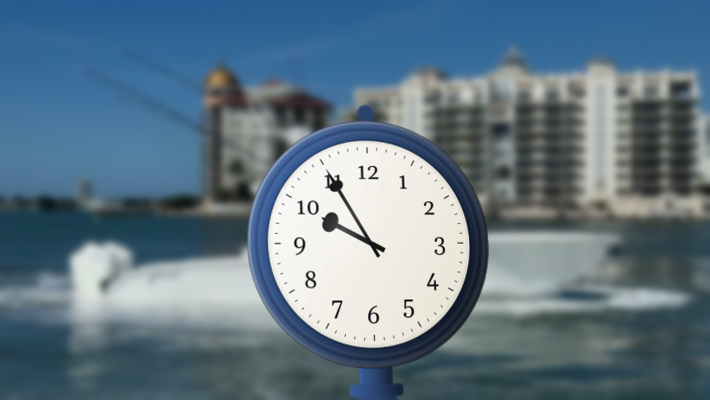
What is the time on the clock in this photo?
9:55
